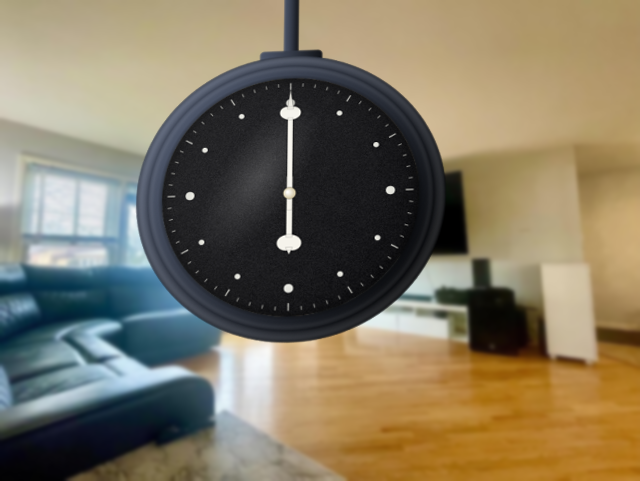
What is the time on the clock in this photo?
6:00
